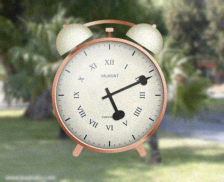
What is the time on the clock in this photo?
5:11
